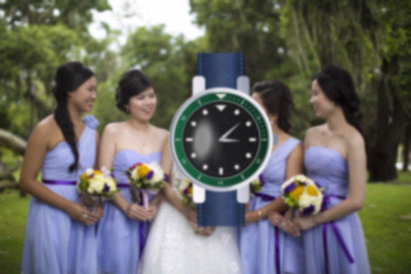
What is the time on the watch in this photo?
3:08
